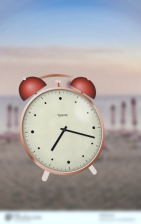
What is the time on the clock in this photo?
7:18
